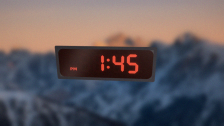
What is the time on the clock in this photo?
1:45
